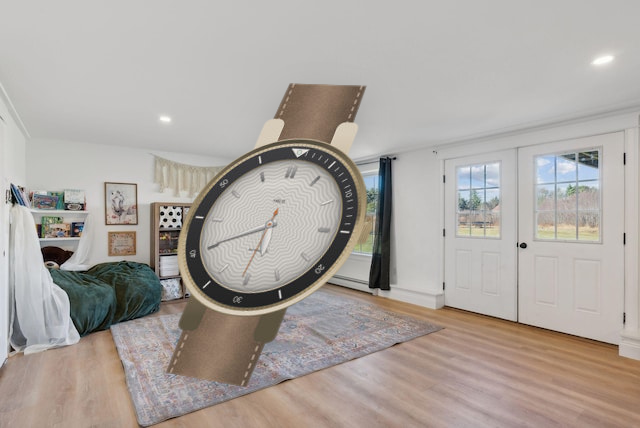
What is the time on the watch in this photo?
5:40:31
